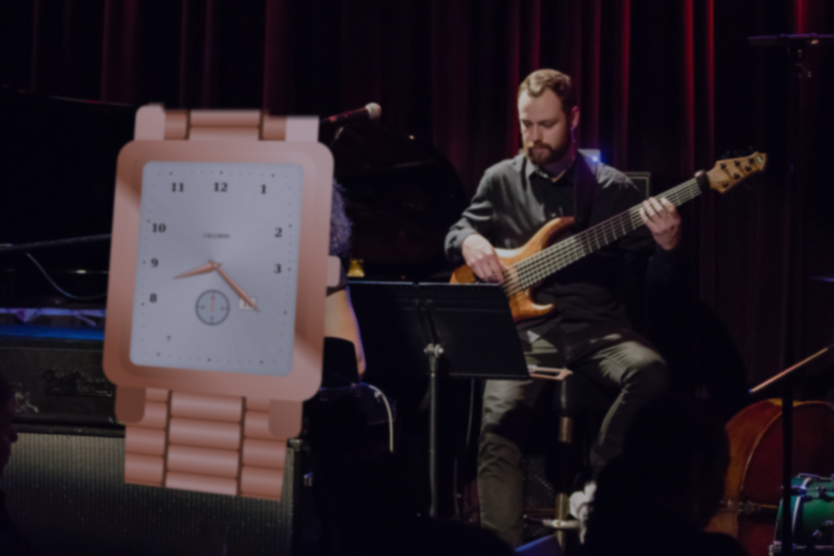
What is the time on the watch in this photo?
8:22
